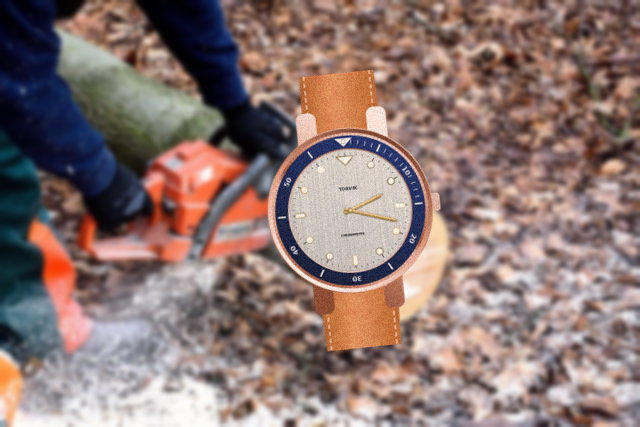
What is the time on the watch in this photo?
2:18
